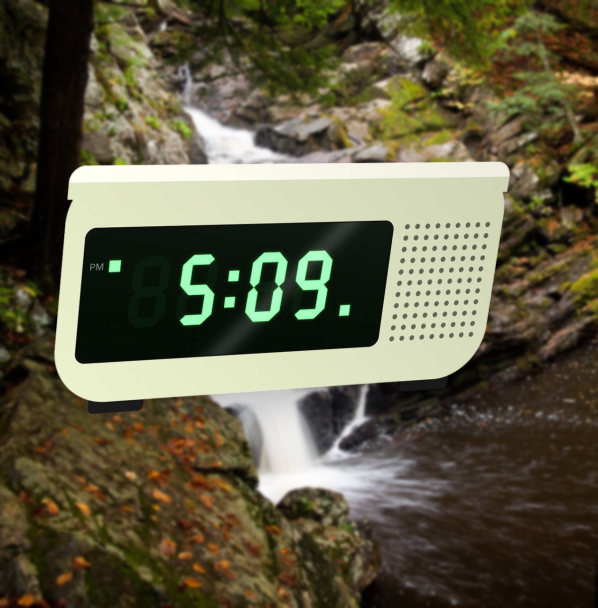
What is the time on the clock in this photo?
5:09
